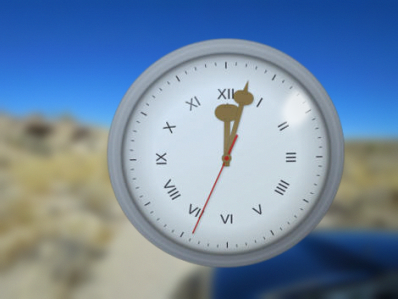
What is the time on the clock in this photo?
12:02:34
